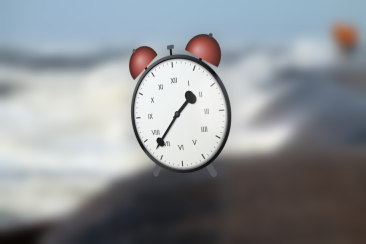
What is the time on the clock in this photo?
1:37
